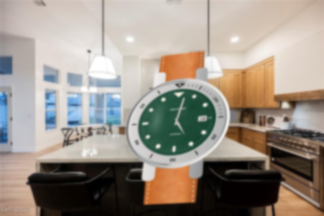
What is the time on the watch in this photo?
5:02
